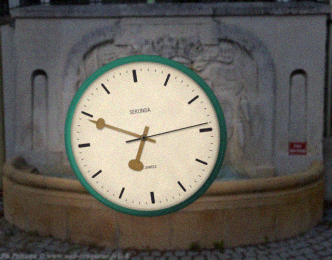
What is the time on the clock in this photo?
6:49:14
